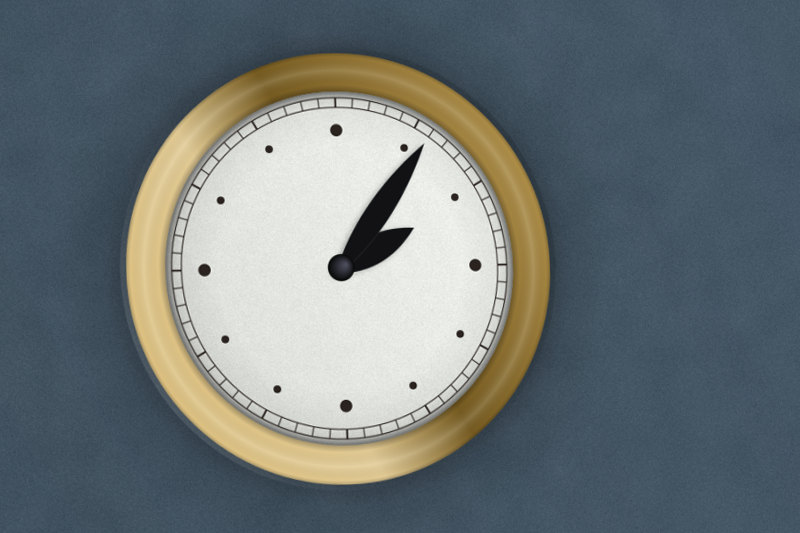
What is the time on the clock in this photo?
2:06
